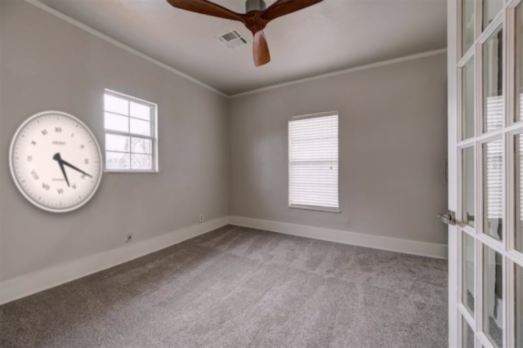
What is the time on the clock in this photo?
5:19
